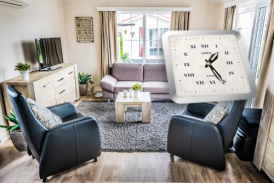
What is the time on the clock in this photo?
1:26
